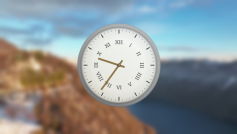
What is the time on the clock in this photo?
9:36
